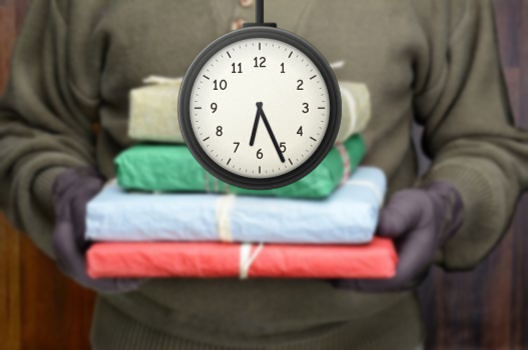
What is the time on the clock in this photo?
6:26
